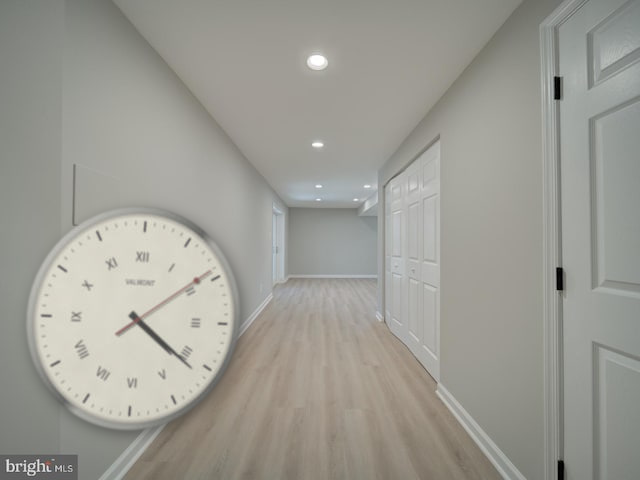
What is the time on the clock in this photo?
4:21:09
